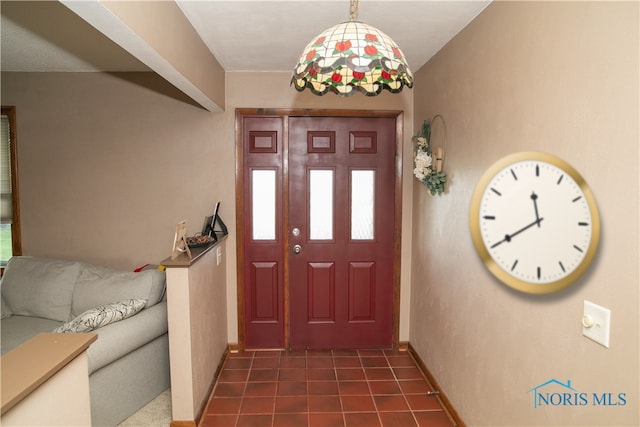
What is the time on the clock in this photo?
11:40
